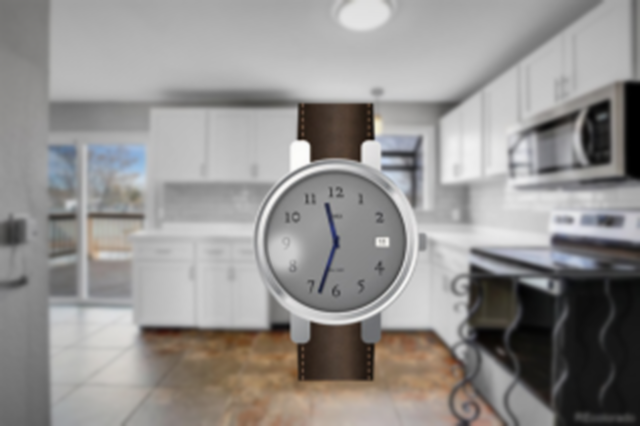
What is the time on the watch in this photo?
11:33
